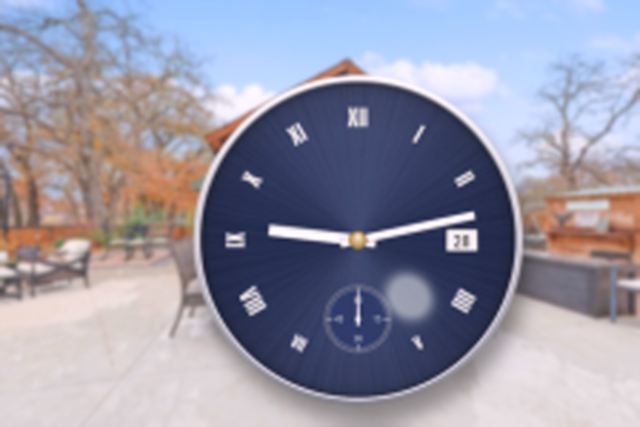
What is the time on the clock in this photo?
9:13
